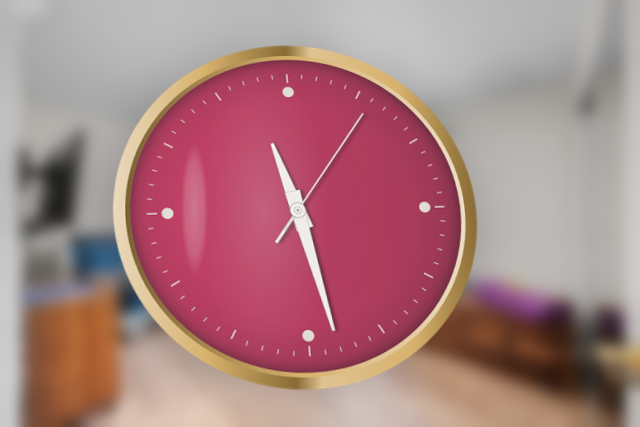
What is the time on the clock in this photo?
11:28:06
